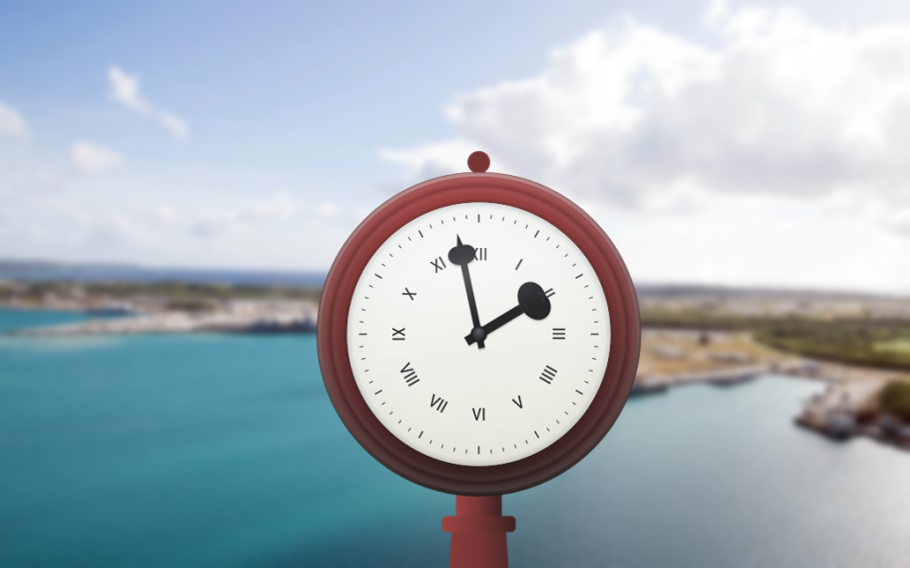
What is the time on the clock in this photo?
1:58
